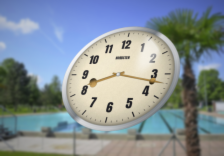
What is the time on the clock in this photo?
8:17
